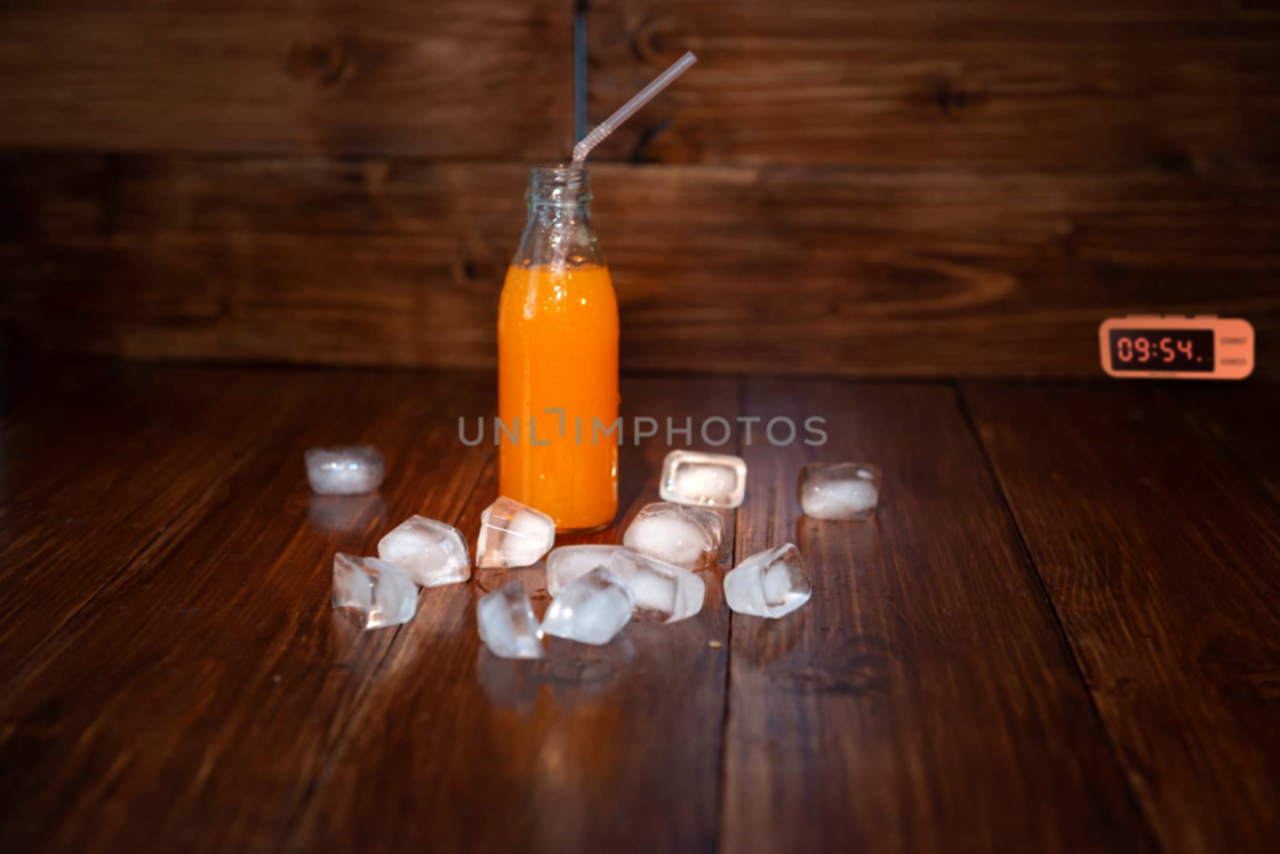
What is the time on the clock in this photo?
9:54
